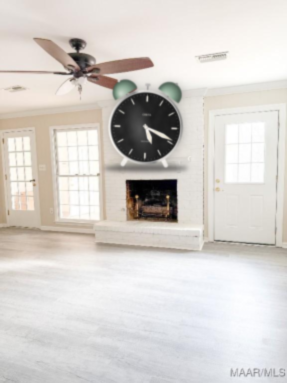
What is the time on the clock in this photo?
5:19
